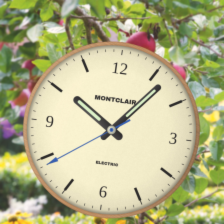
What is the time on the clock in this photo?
10:06:39
